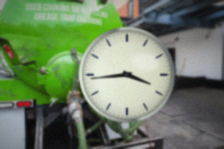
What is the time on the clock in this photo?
3:44
